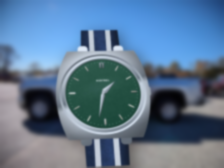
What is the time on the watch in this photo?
1:32
